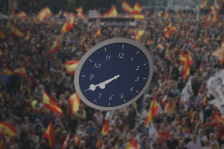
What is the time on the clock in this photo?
7:40
